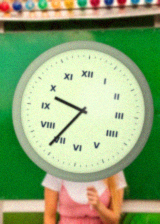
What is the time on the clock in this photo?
9:36
